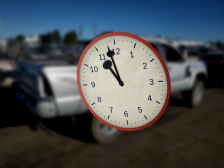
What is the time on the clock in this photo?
10:58
